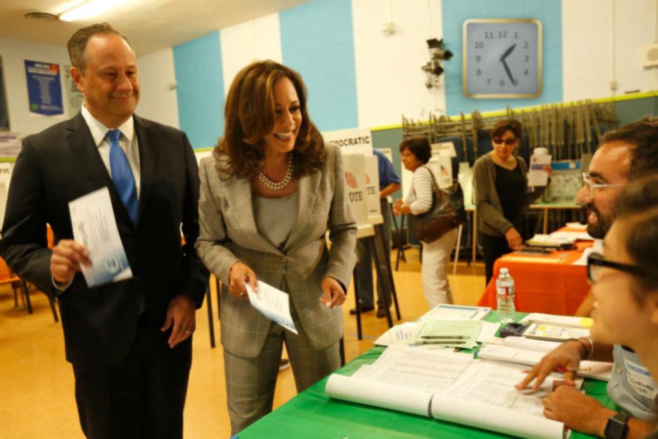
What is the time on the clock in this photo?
1:26
